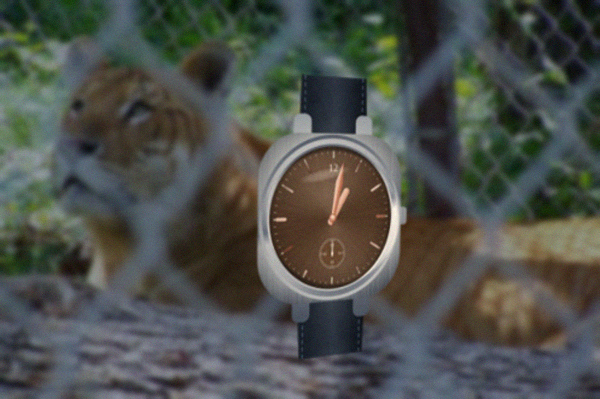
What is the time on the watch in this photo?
1:02
